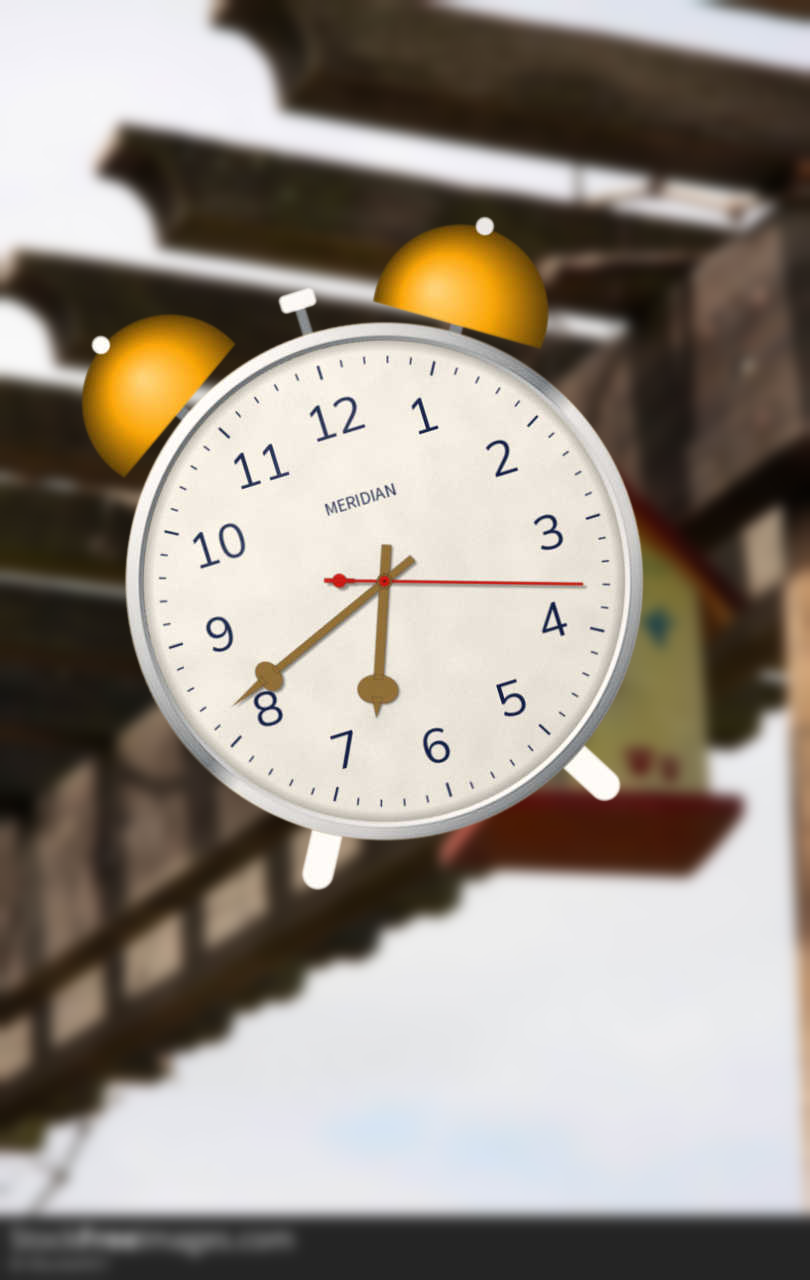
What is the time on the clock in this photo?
6:41:18
